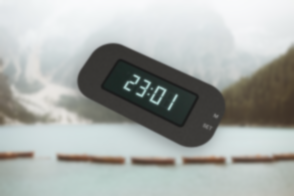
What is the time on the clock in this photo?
23:01
